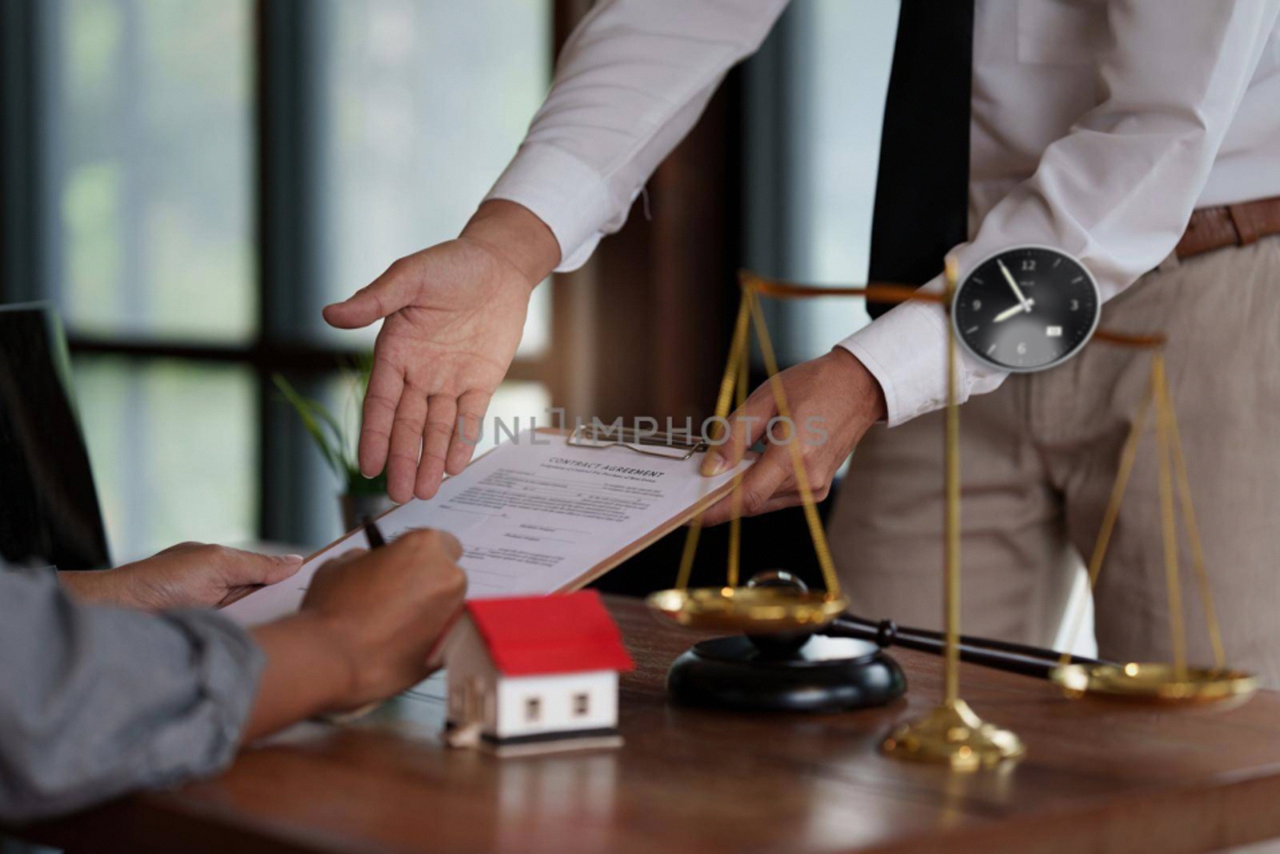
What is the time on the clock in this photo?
7:55
